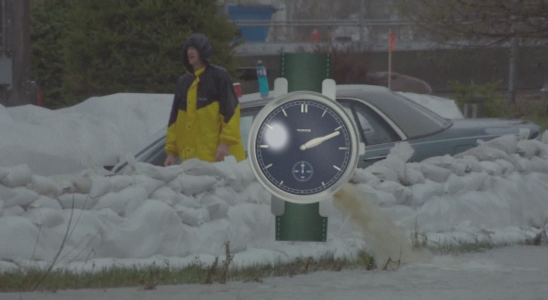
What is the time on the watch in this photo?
2:11
